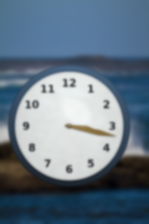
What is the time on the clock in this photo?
3:17
